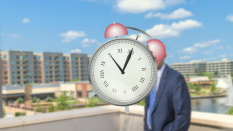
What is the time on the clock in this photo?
10:00
